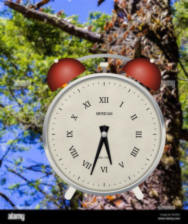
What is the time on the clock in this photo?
5:33
